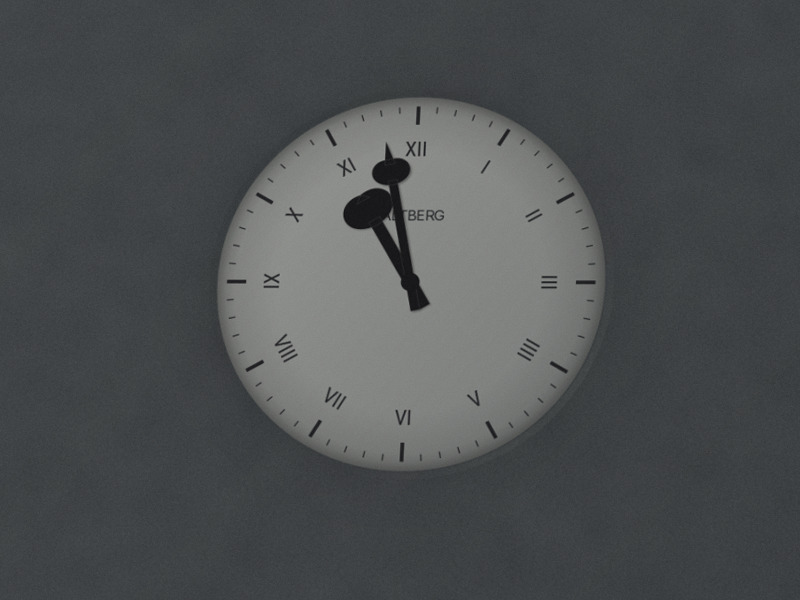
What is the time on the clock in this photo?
10:58
